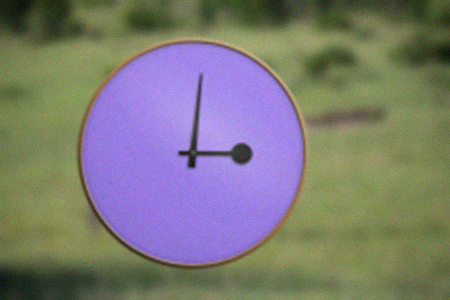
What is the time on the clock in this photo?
3:01
